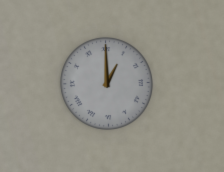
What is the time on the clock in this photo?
1:00
